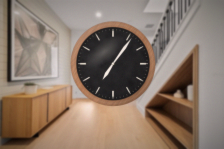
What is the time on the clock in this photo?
7:06
